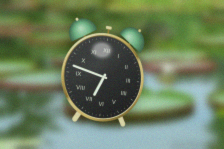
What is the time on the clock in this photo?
6:47
